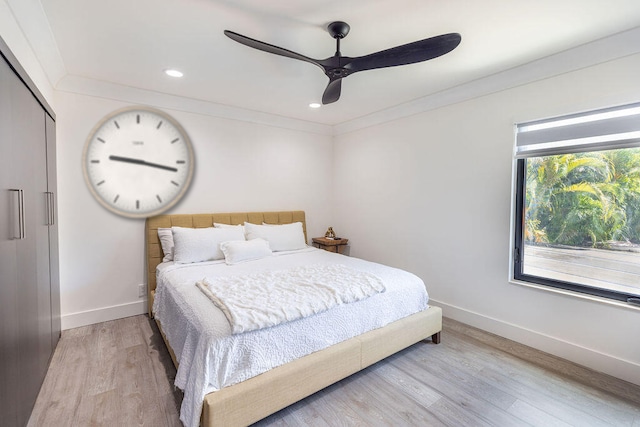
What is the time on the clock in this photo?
9:17
